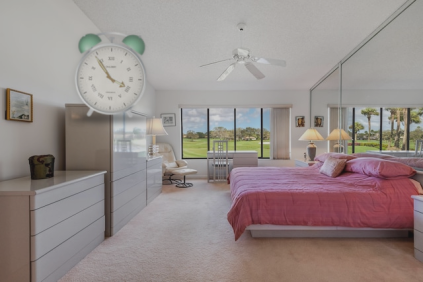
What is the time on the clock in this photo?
3:54
